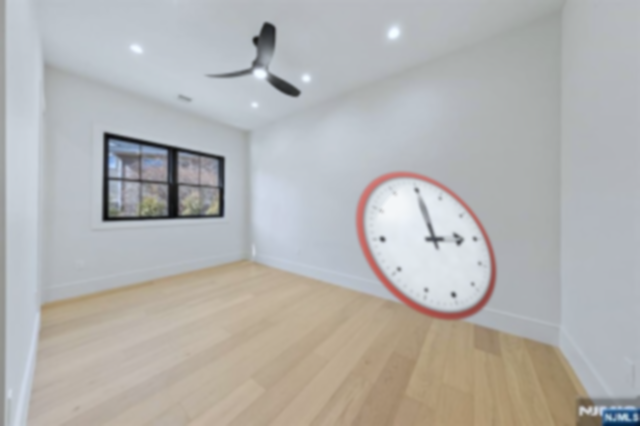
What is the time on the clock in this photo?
3:00
